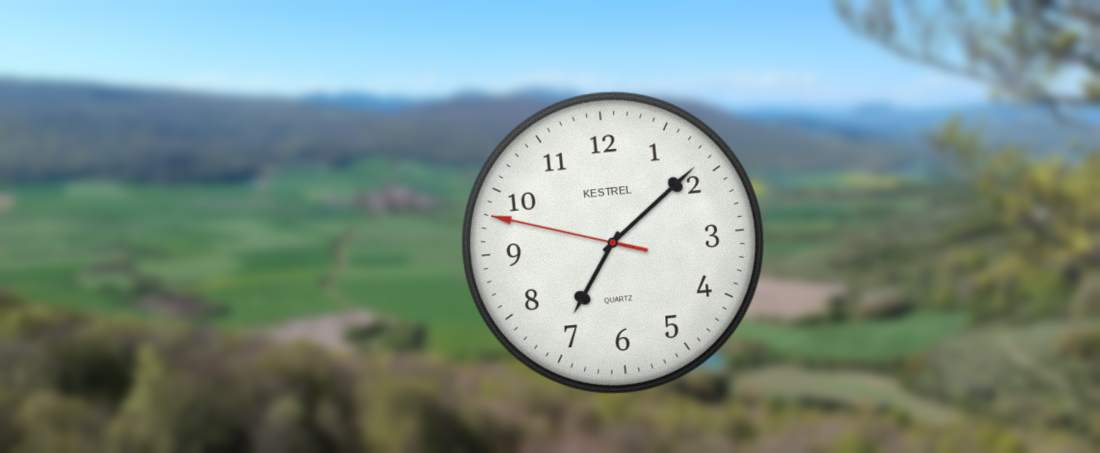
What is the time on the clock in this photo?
7:08:48
